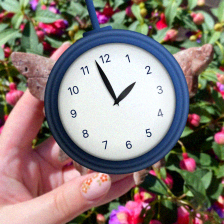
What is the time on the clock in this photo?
1:58
